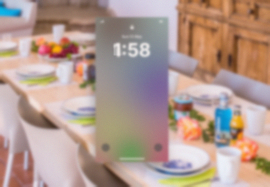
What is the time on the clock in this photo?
1:58
